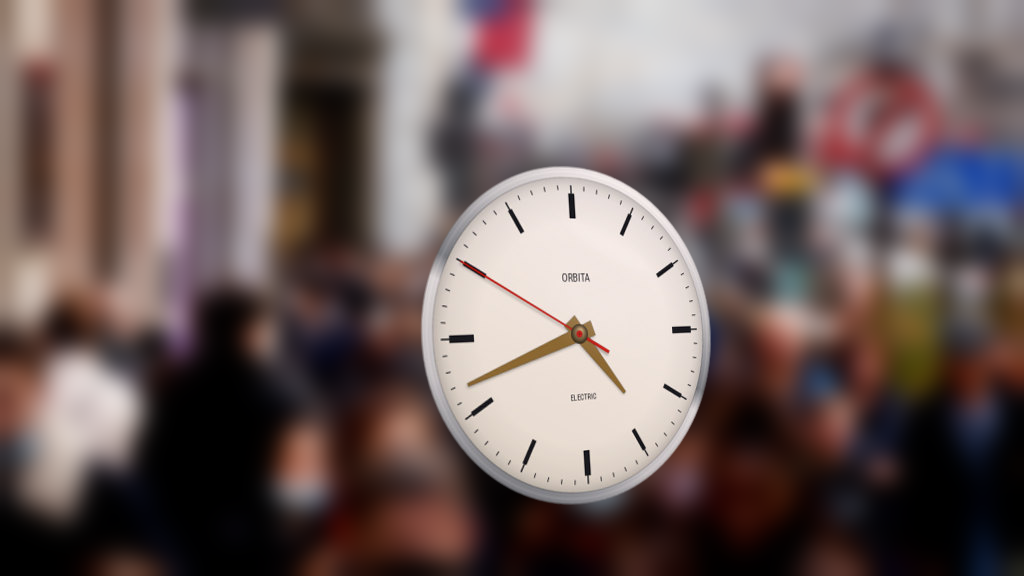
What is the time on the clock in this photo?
4:41:50
